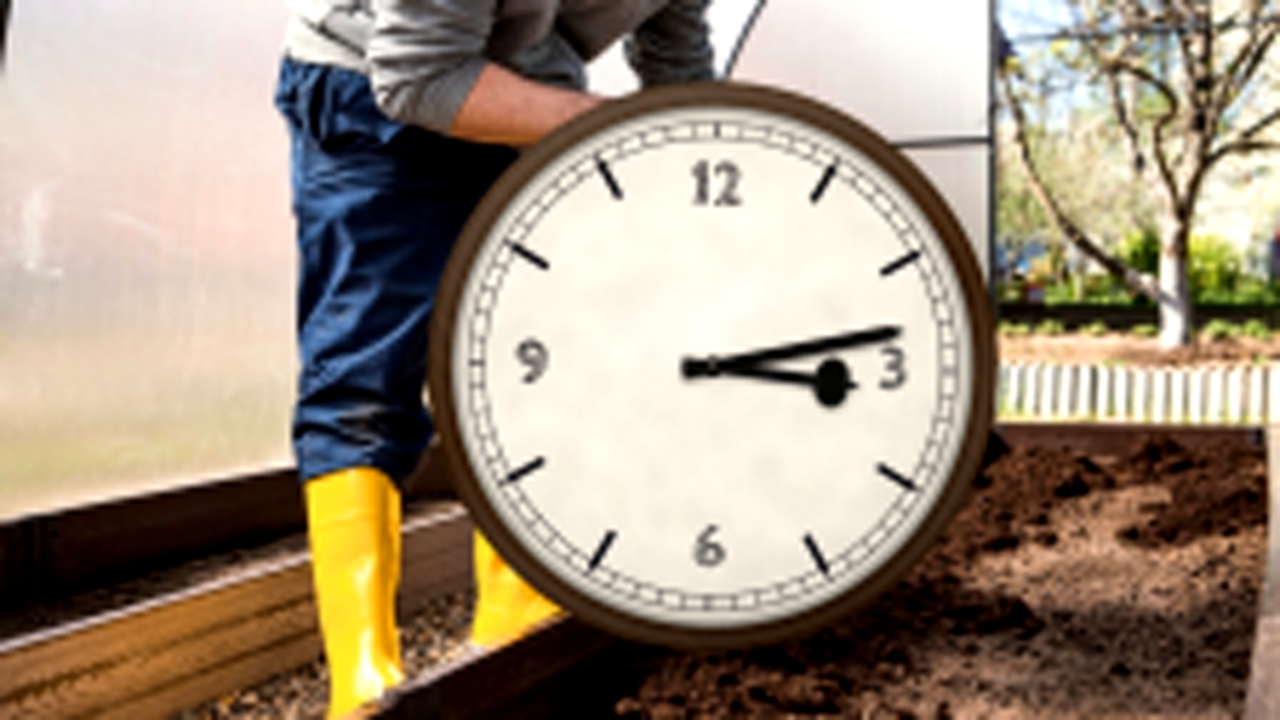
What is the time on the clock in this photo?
3:13
